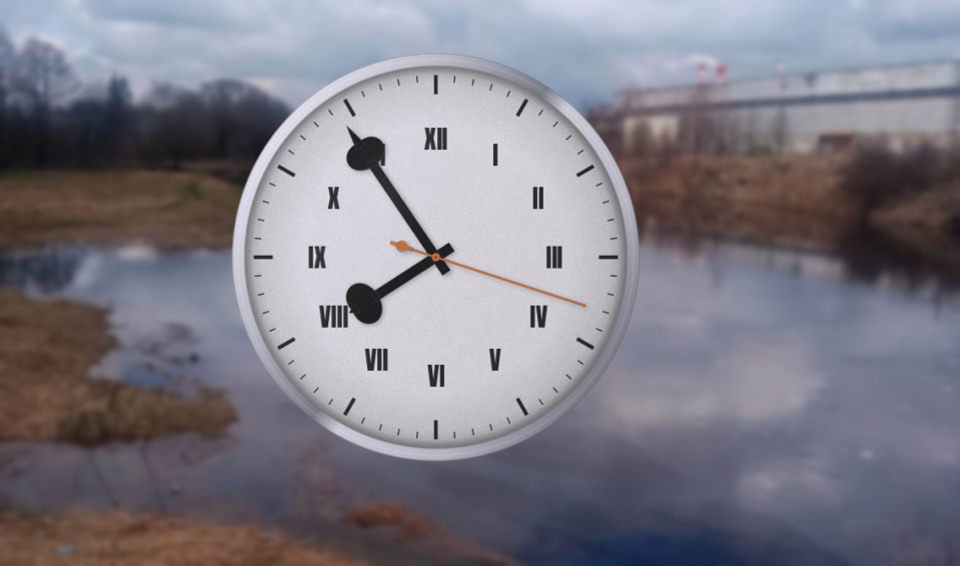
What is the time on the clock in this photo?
7:54:18
